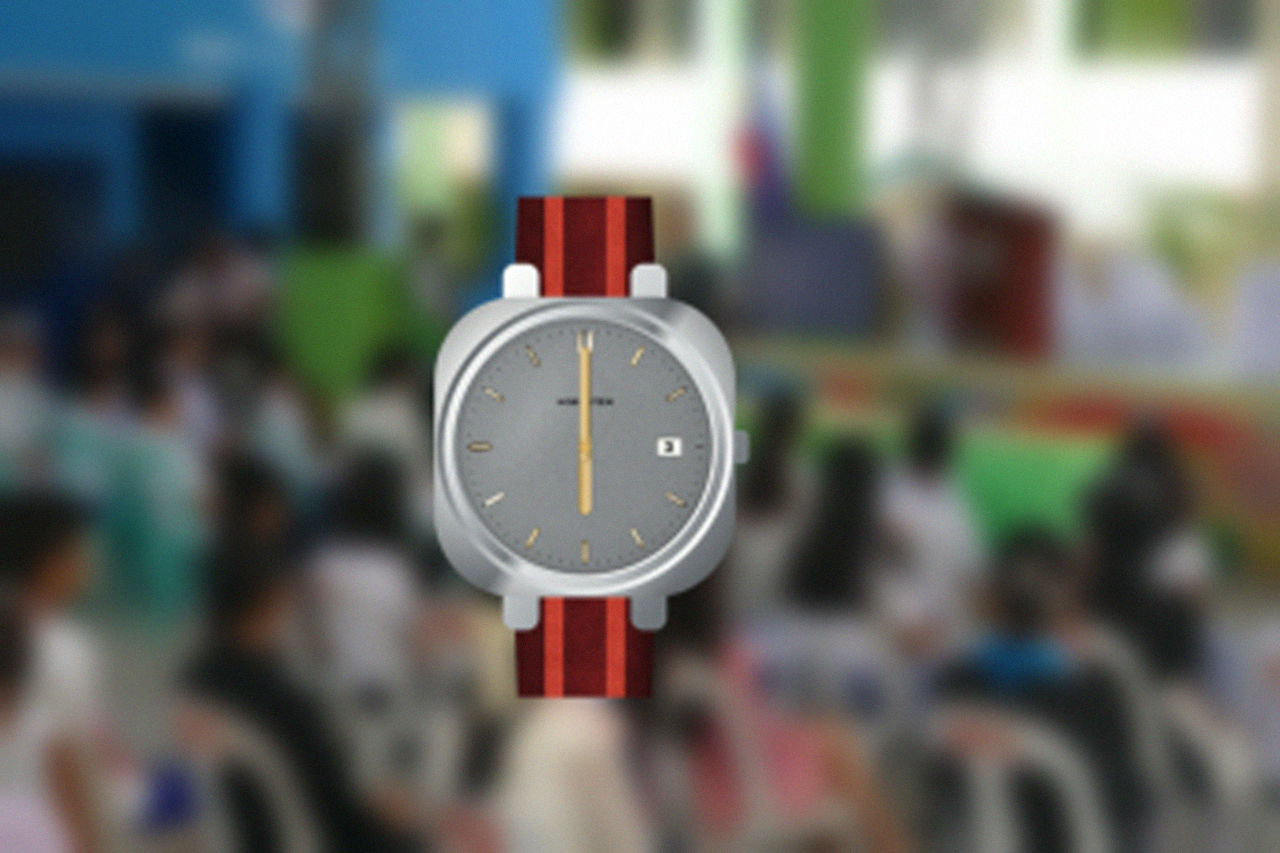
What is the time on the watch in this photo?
6:00
